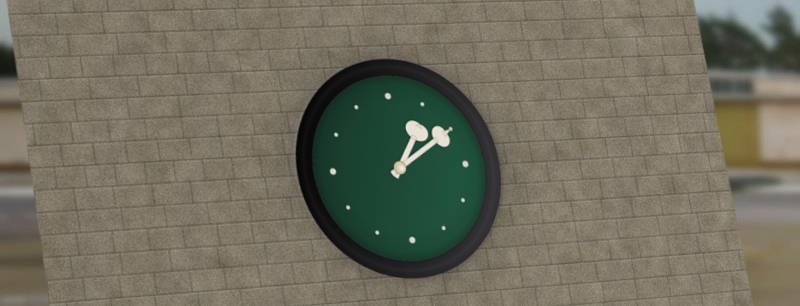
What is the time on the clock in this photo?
1:10
